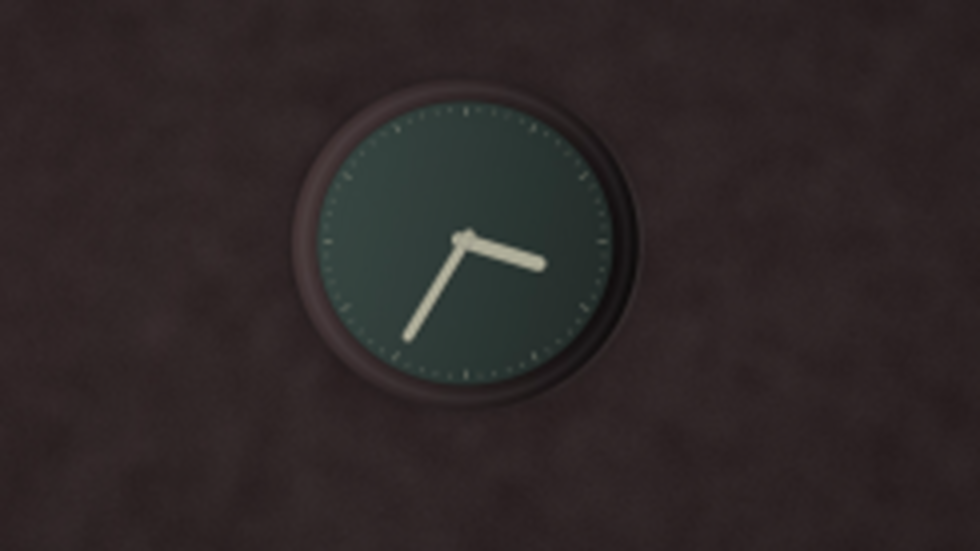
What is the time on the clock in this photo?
3:35
